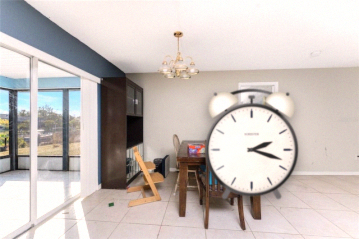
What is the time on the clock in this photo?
2:18
